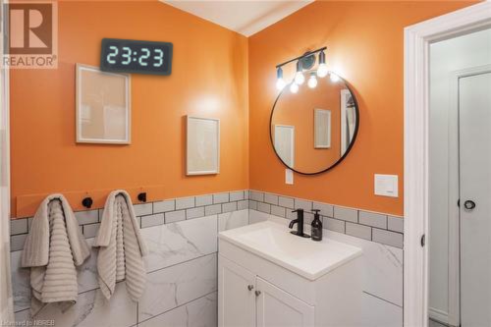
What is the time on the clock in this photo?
23:23
